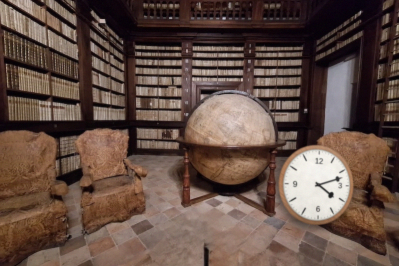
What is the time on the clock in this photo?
4:12
